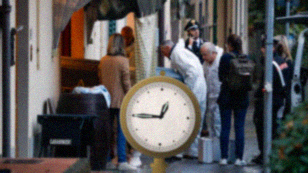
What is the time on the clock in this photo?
12:45
